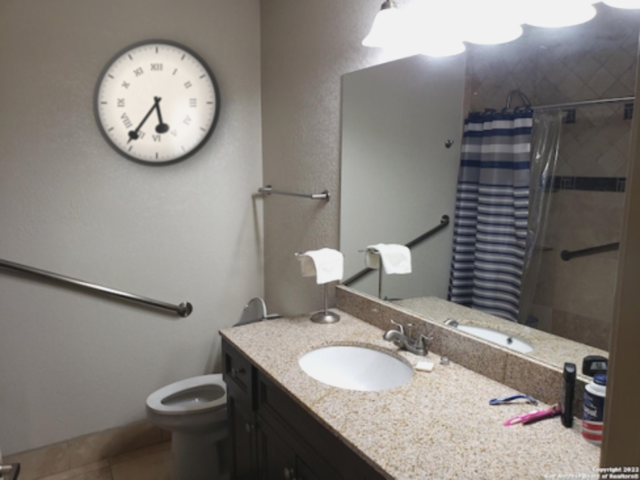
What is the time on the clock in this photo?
5:36
